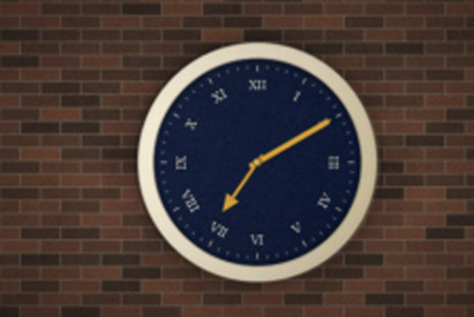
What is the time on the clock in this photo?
7:10
